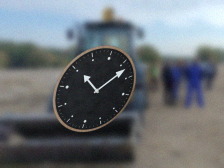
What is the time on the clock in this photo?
10:07
